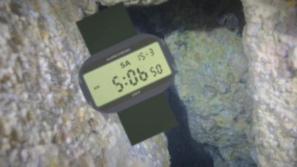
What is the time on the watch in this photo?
5:06:50
